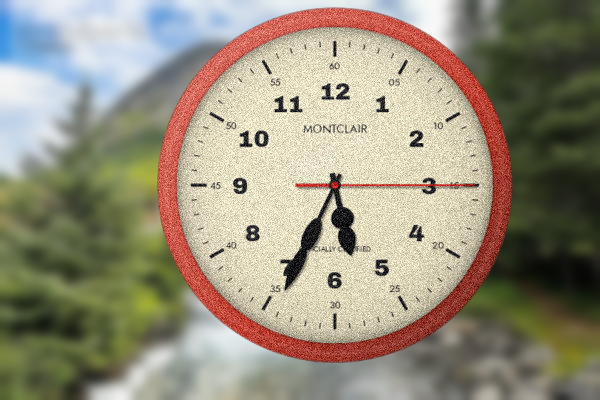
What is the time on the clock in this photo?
5:34:15
